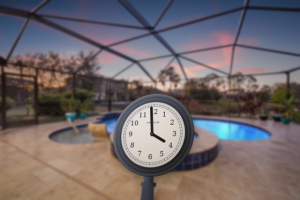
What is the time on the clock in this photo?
3:59
